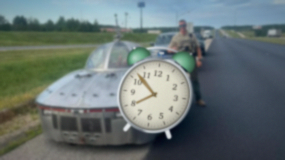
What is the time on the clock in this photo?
7:52
